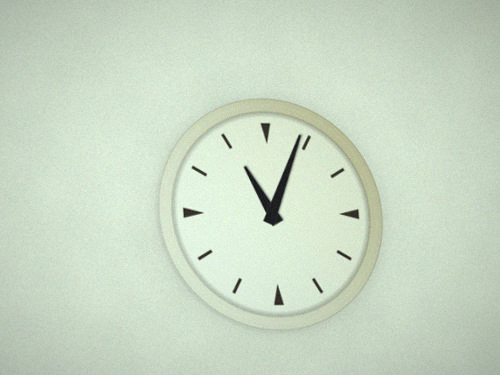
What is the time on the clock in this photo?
11:04
